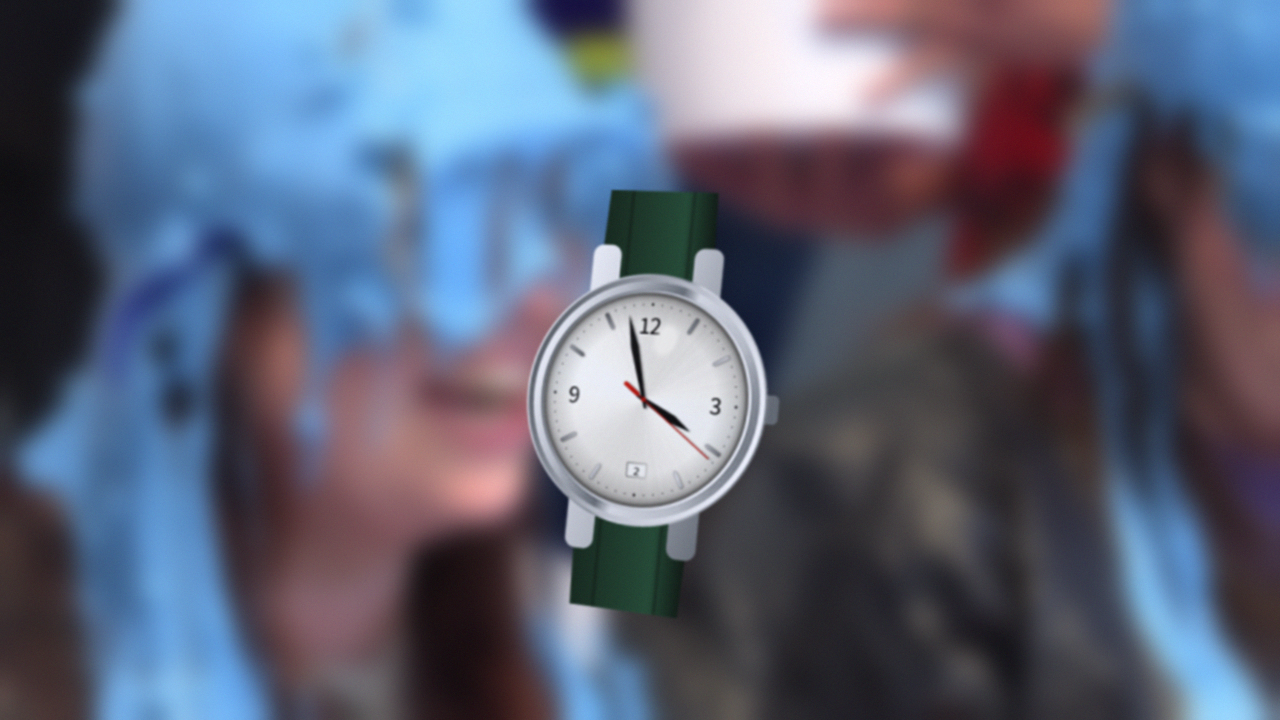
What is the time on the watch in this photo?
3:57:21
